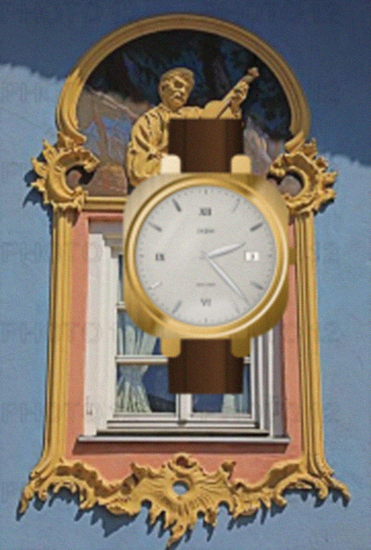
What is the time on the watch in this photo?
2:23
